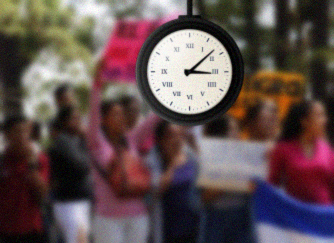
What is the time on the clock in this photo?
3:08
